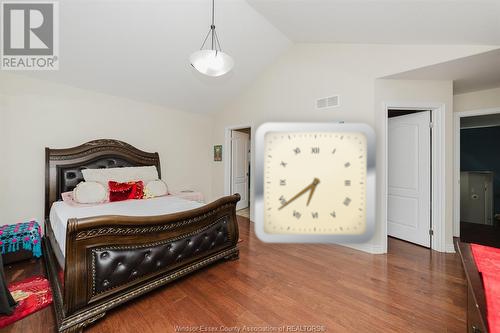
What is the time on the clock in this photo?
6:39
